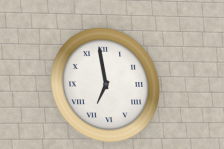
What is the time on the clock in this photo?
6:59
